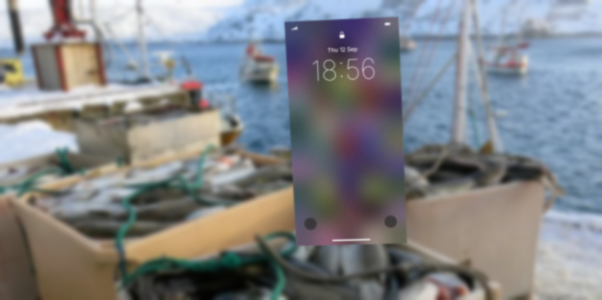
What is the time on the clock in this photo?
18:56
